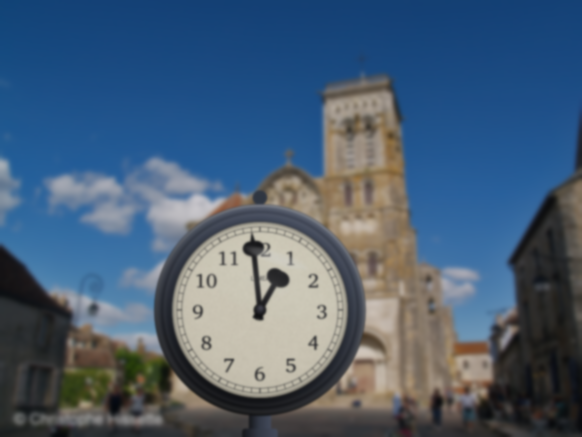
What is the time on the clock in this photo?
12:59
